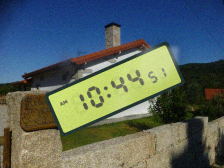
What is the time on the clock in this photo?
10:44:51
